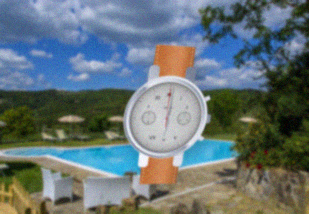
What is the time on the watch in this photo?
6:01
